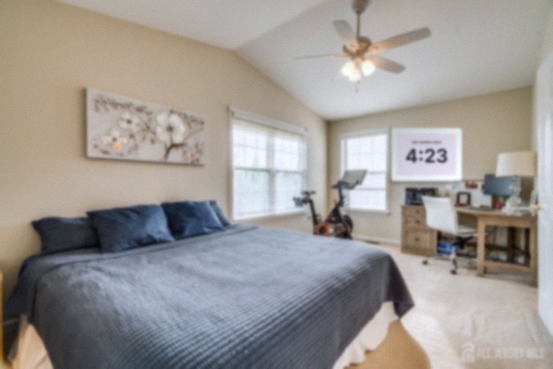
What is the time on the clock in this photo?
4:23
